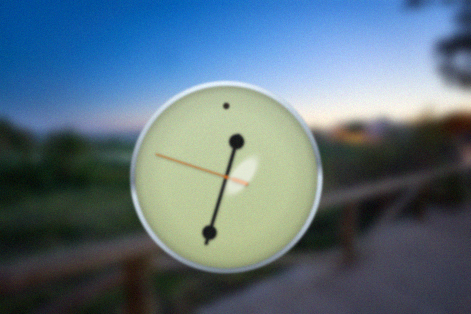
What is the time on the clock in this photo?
12:32:48
